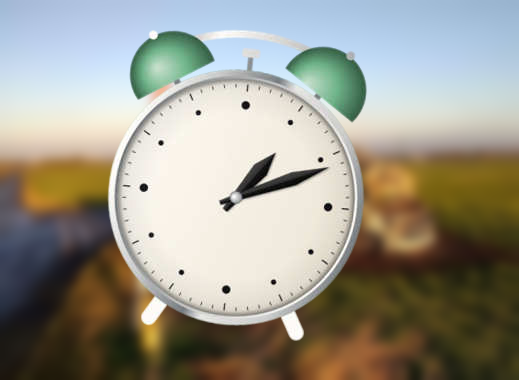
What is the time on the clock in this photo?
1:11
